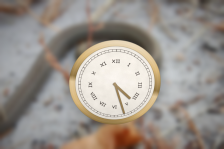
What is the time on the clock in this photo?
4:27
